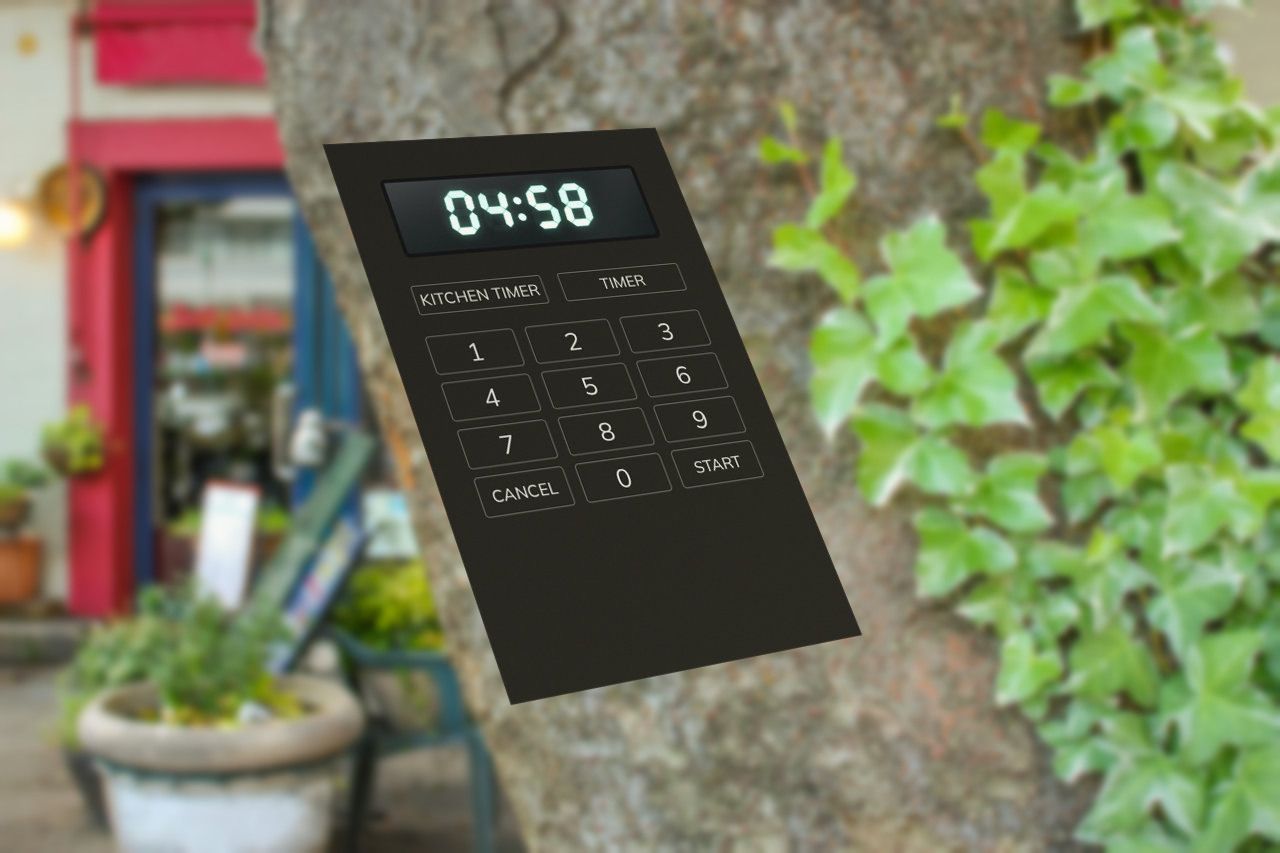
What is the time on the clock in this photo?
4:58
